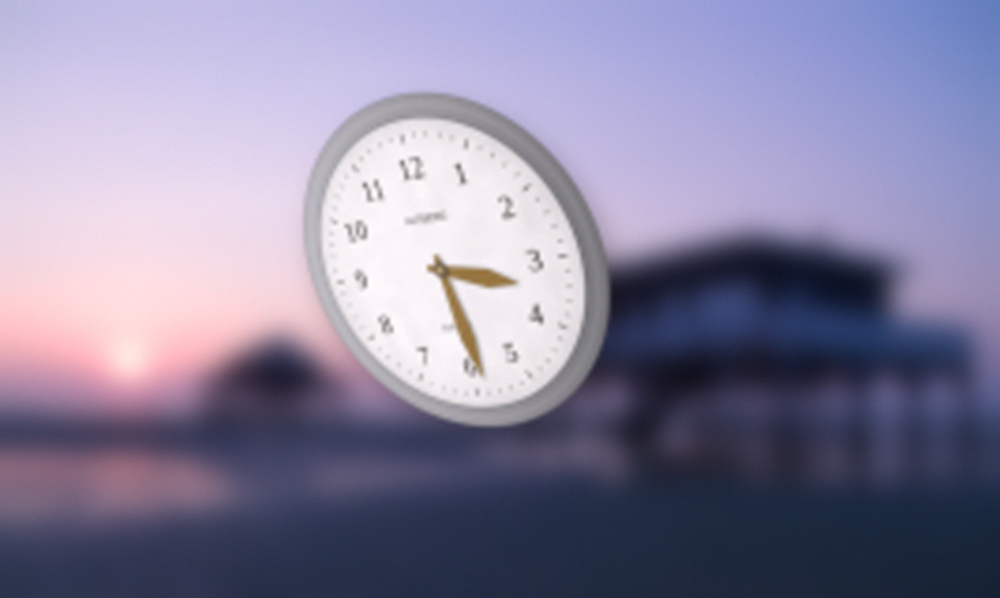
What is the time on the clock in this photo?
3:29
